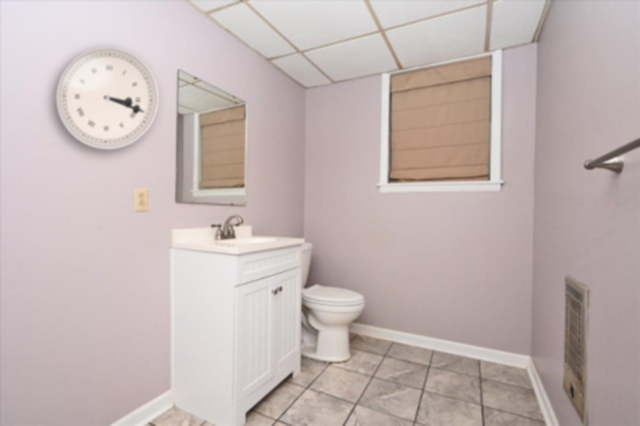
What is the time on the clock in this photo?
3:18
